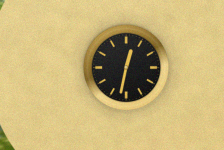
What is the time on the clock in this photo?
12:32
